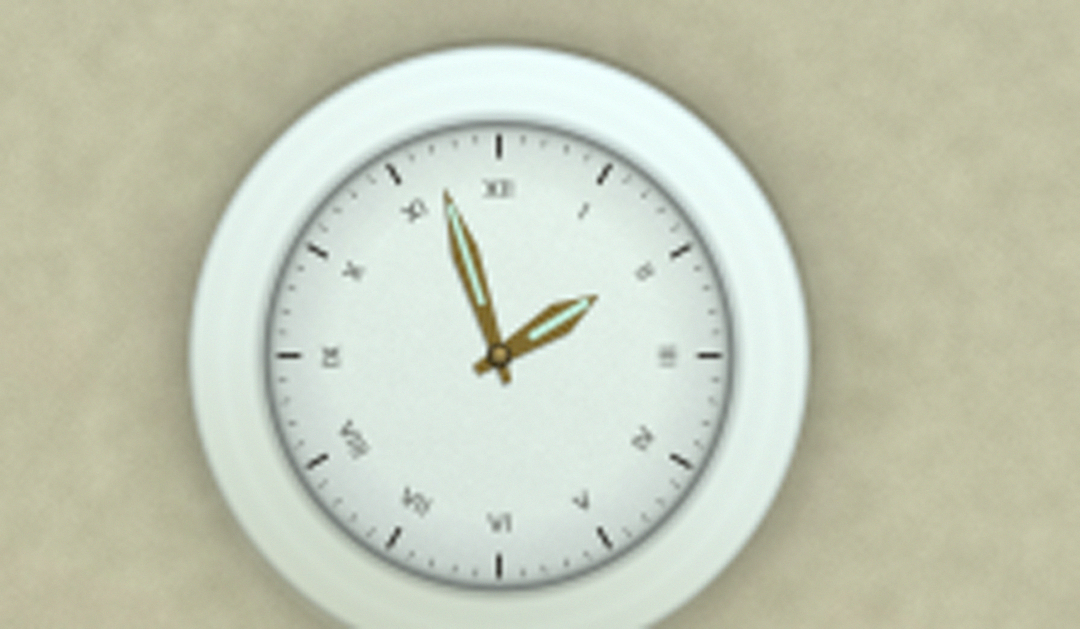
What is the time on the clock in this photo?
1:57
